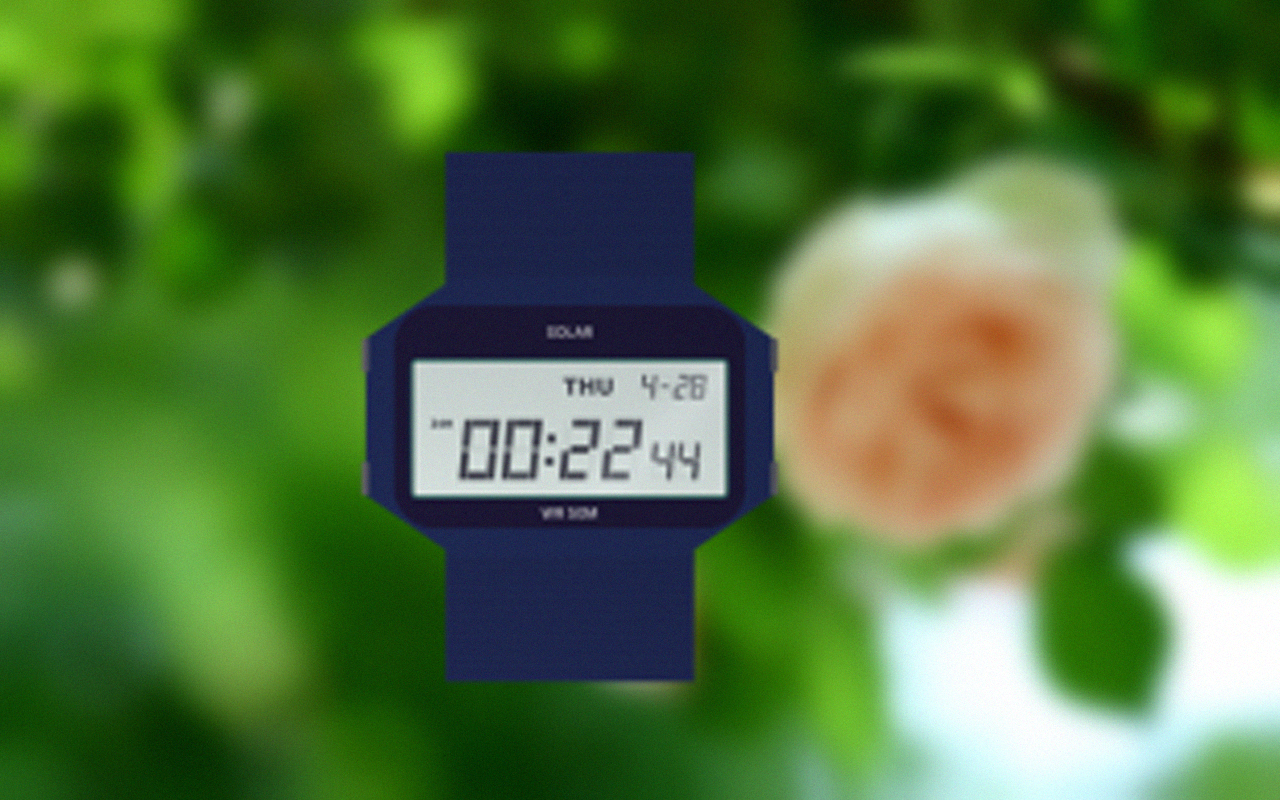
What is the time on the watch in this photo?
0:22:44
